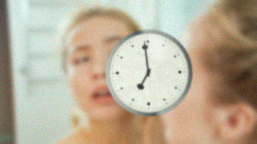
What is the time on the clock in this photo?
6:59
